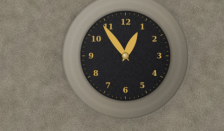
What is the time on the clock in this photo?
12:54
